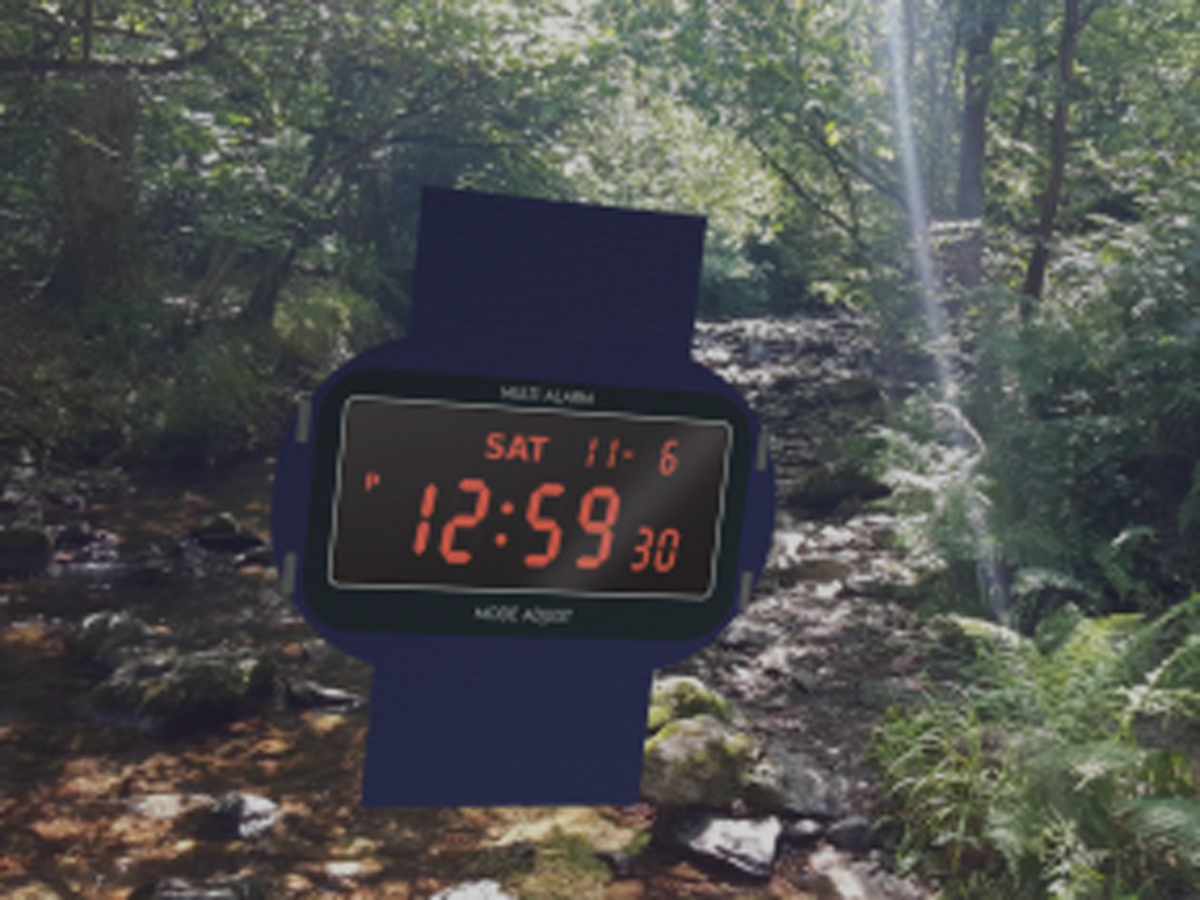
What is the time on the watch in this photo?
12:59:30
